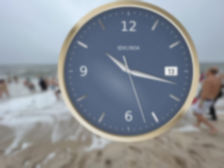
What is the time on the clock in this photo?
10:17:27
